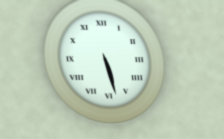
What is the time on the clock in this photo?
5:28
